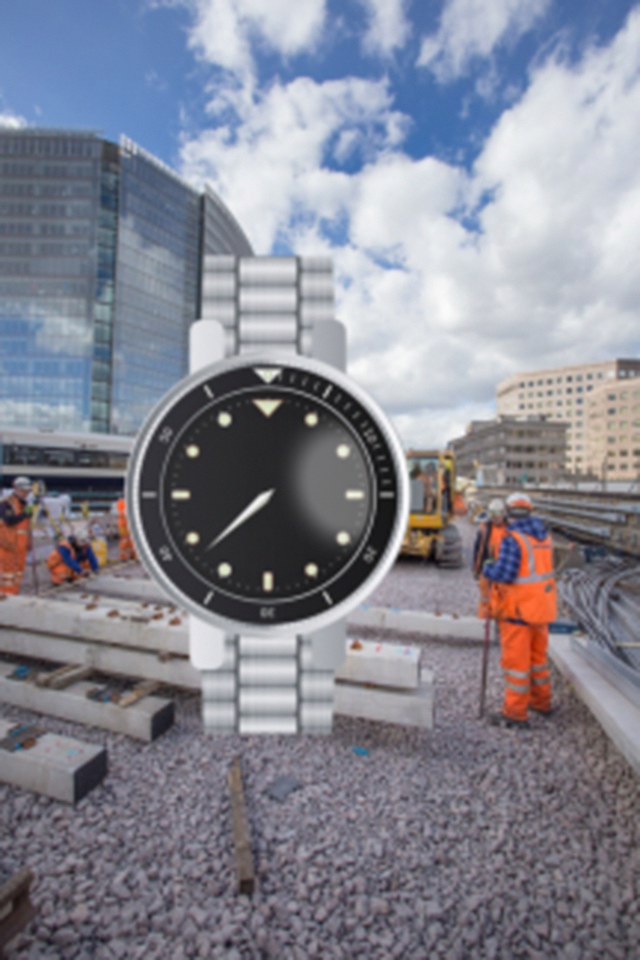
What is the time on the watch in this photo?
7:38
